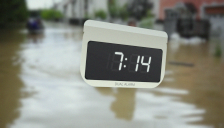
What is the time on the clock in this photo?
7:14
